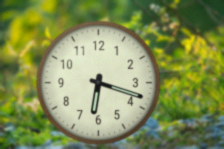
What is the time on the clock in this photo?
6:18
